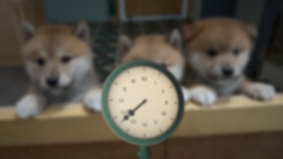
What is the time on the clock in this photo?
7:38
